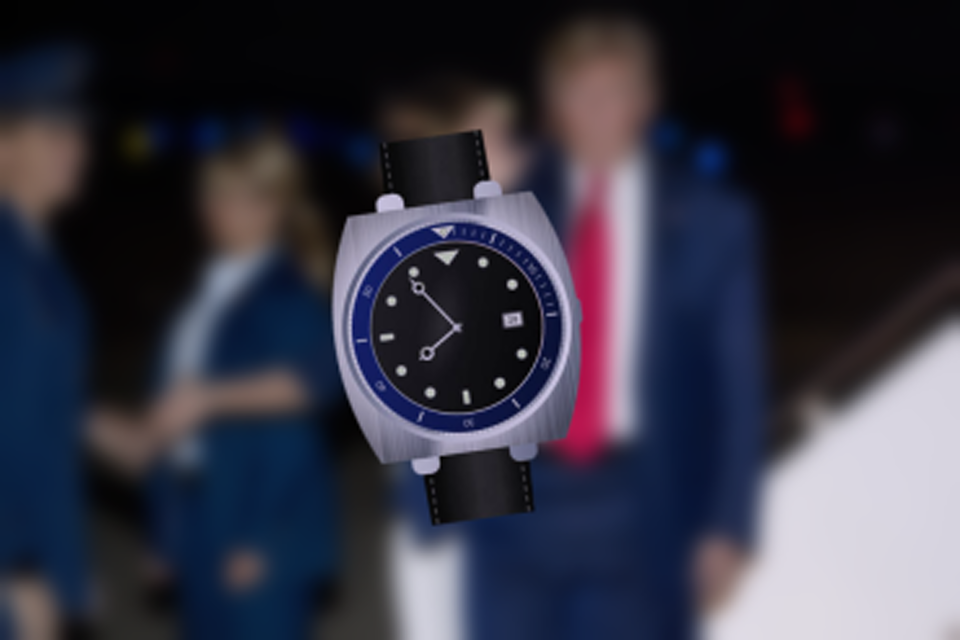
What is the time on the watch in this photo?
7:54
